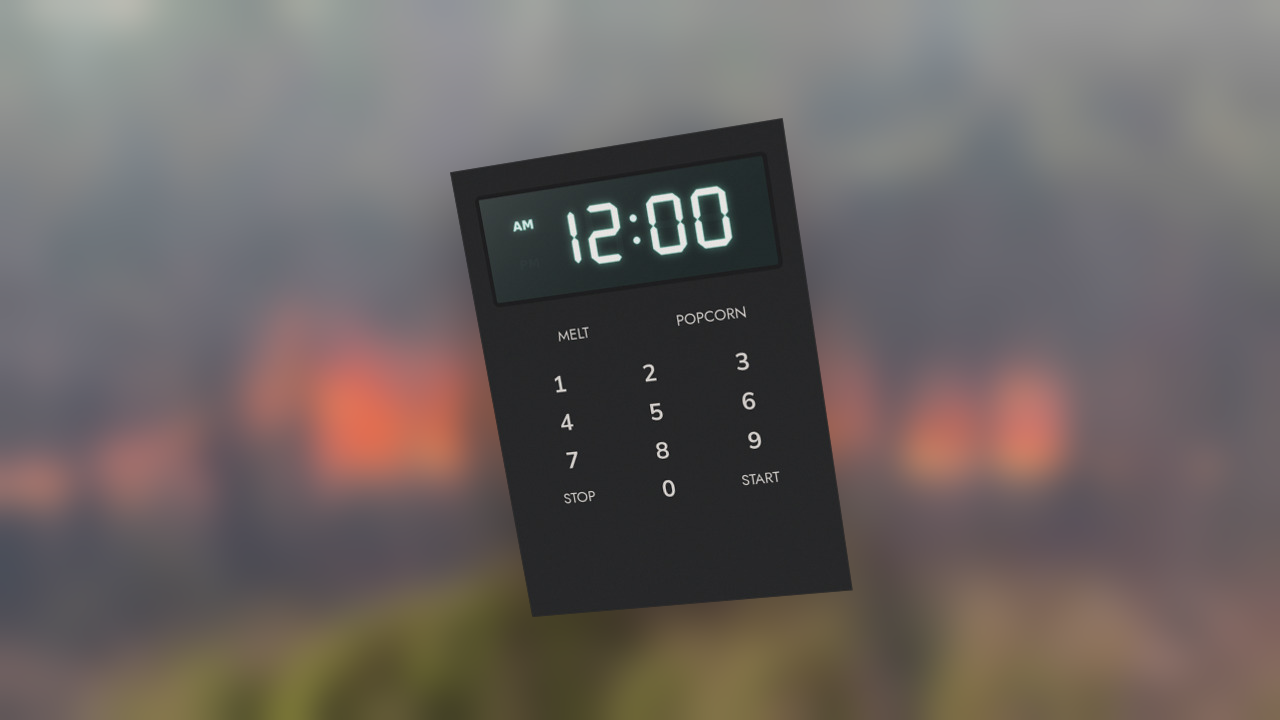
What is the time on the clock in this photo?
12:00
